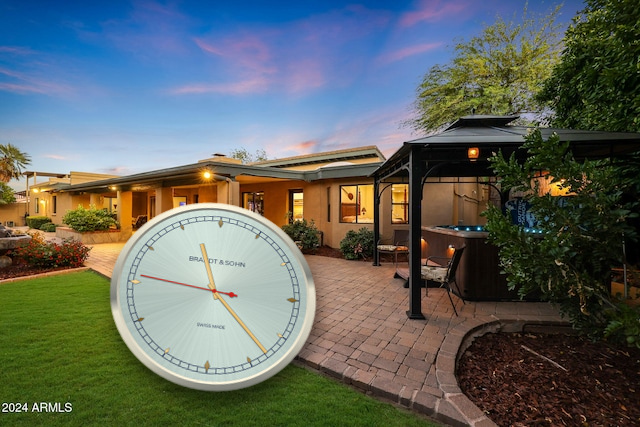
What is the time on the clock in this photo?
11:22:46
